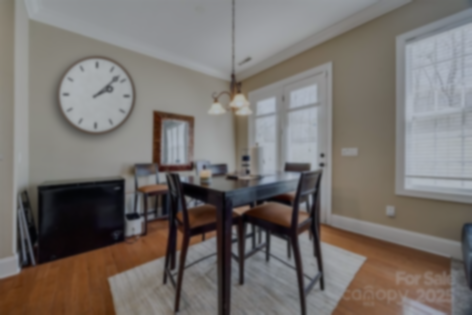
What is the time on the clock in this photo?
2:08
